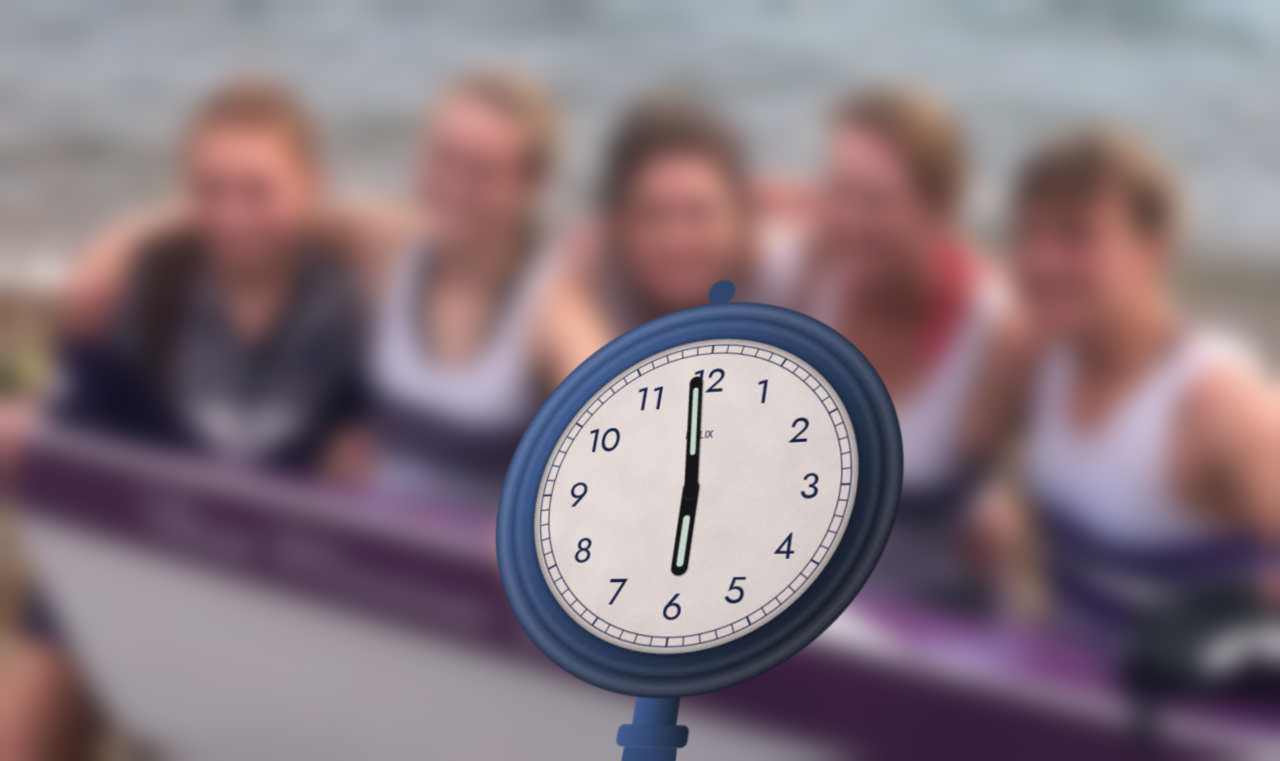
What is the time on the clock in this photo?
5:59
